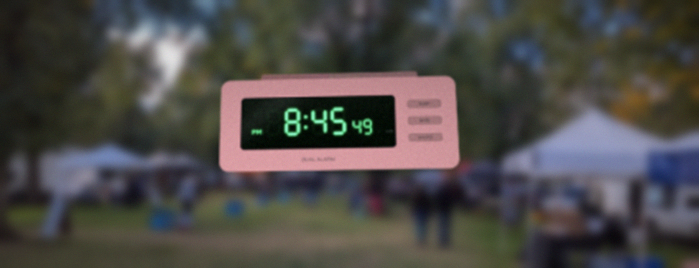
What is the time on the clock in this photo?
8:45:49
